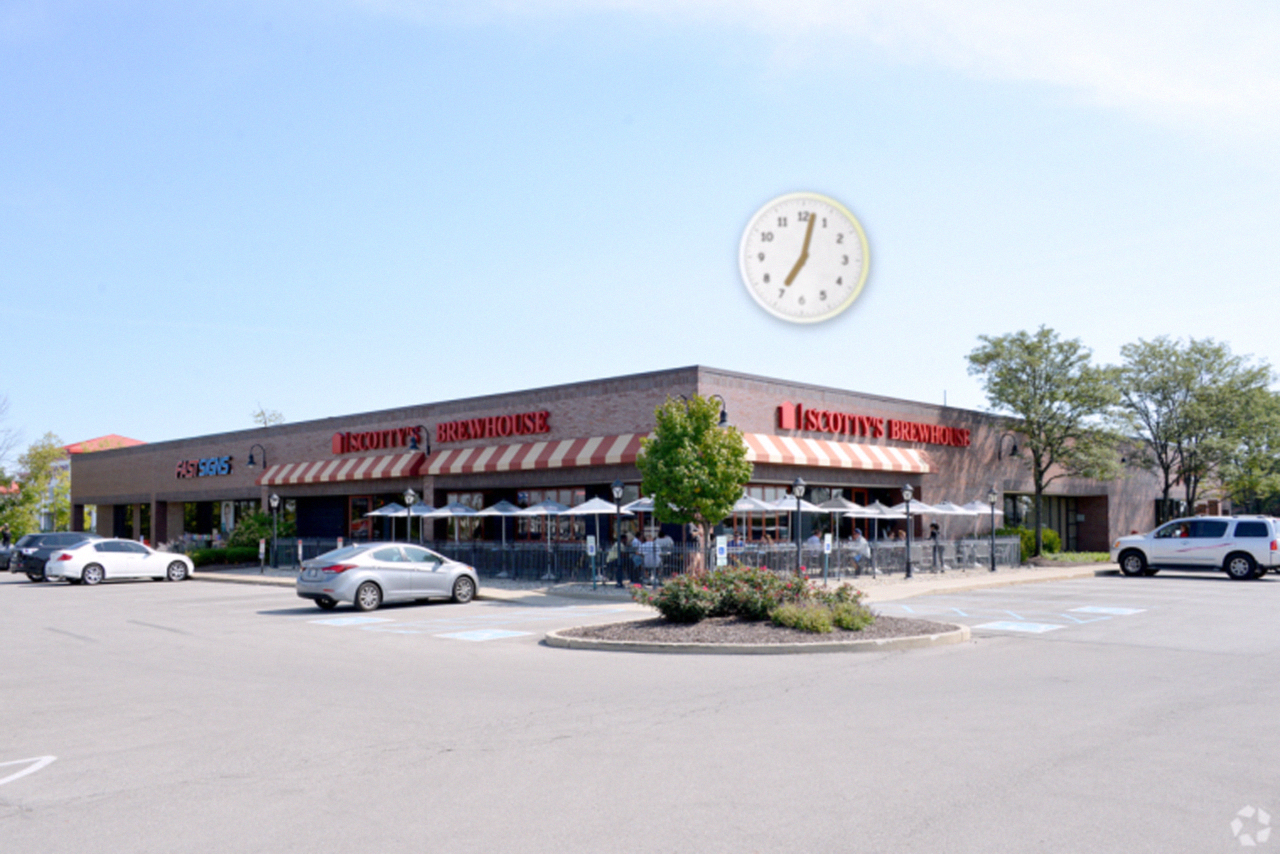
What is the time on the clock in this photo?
7:02
